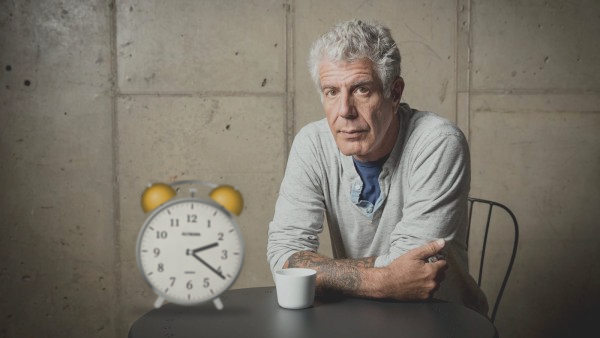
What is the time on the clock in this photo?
2:21
